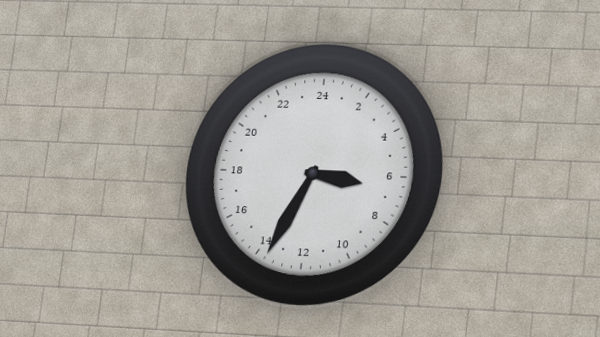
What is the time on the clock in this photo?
6:34
